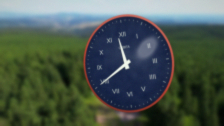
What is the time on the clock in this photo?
11:40
